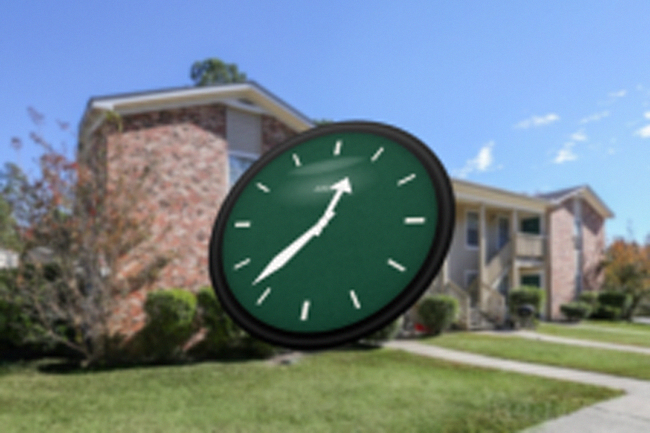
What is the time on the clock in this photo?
12:37
